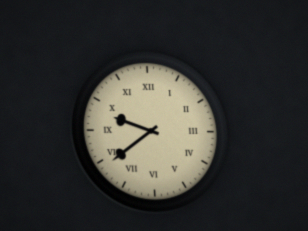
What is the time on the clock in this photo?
9:39
